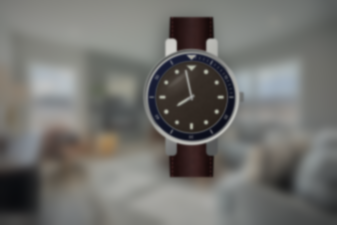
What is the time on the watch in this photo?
7:58
